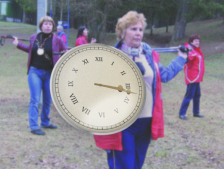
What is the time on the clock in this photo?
3:17
